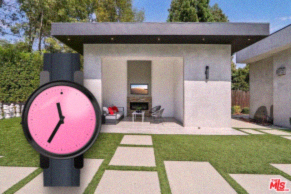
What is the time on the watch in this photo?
11:35
